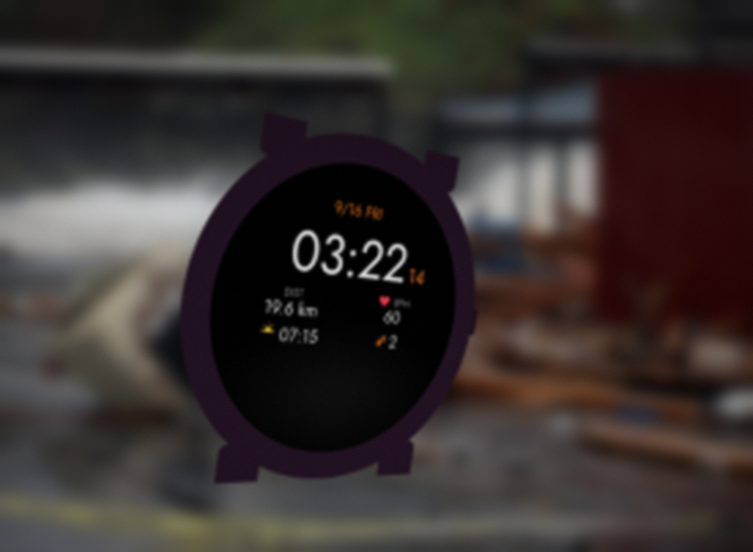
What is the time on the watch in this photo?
3:22
